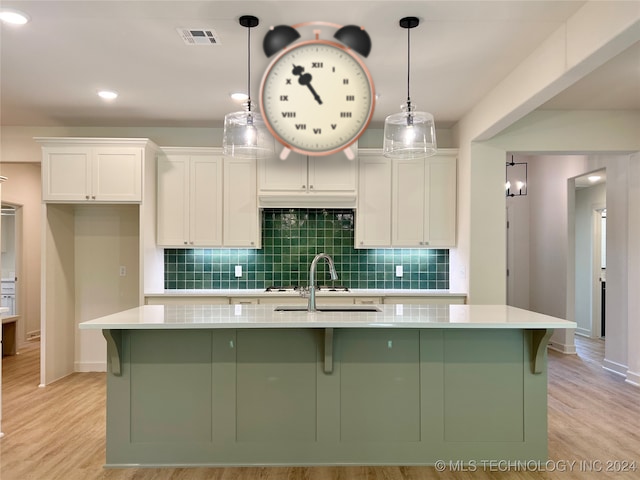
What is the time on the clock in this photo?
10:54
